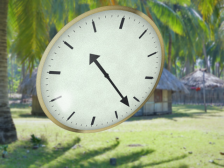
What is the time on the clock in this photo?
10:22
